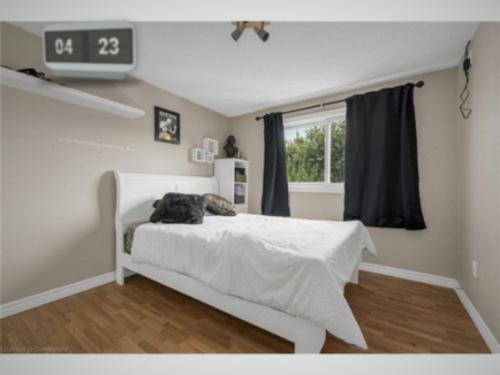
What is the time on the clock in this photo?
4:23
